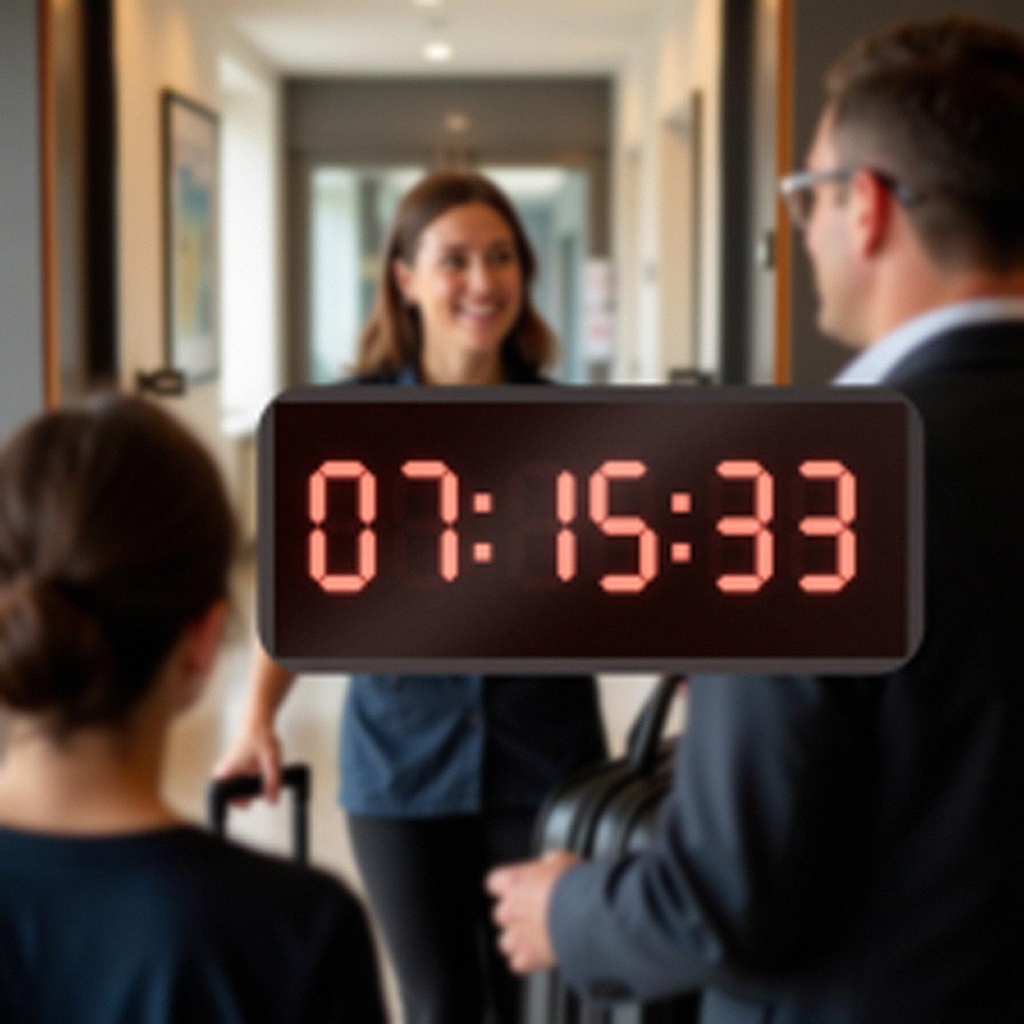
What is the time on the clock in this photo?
7:15:33
